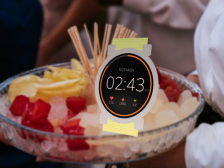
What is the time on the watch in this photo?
2:43
